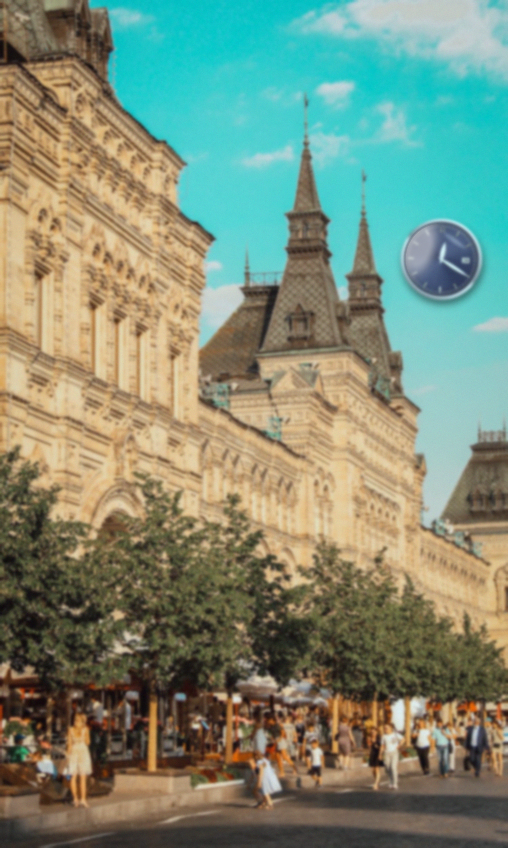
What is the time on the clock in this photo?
12:20
